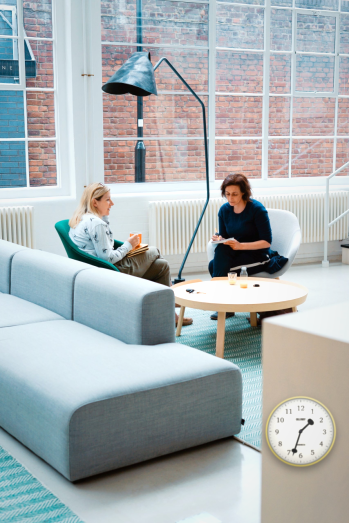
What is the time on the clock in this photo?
1:33
